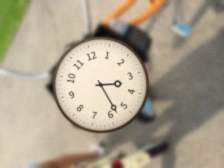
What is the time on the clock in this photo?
3:28
